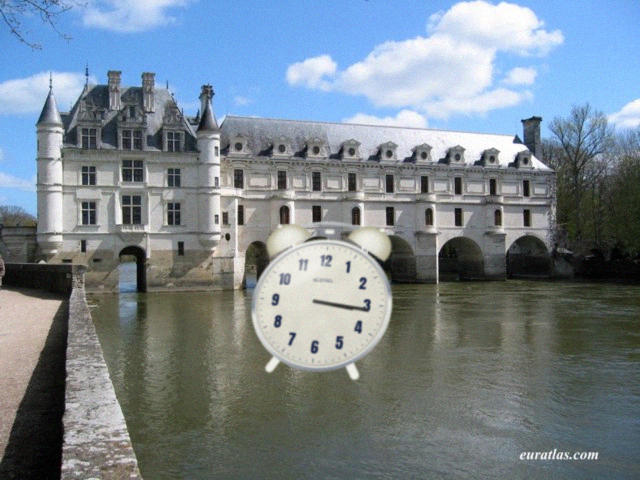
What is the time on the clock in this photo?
3:16
